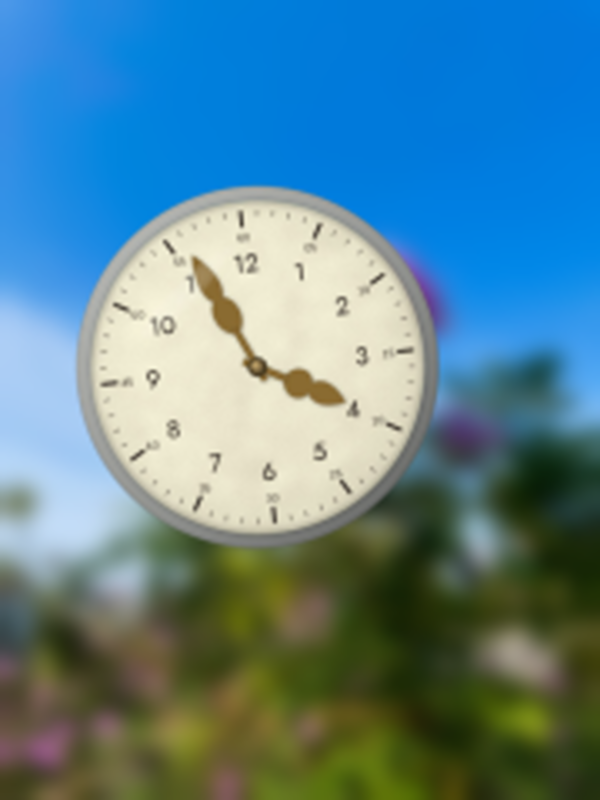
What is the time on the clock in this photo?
3:56
